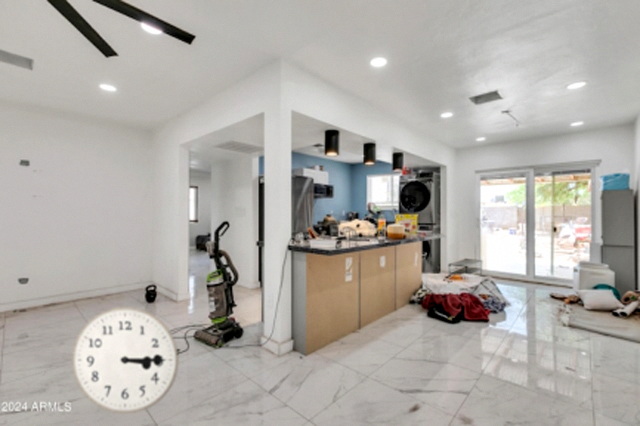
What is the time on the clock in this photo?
3:15
